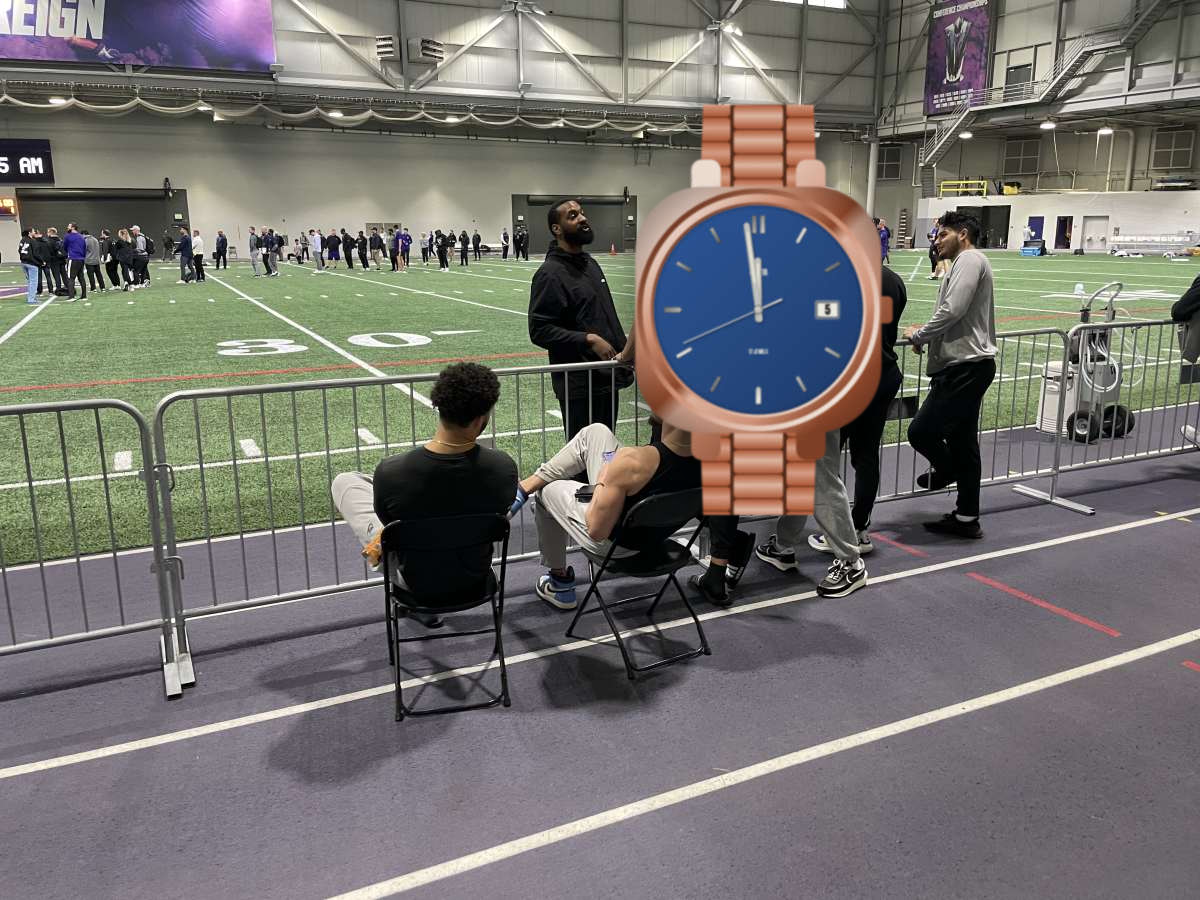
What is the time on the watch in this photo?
11:58:41
